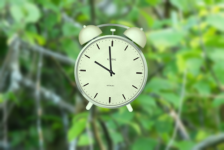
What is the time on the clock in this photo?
9:59
